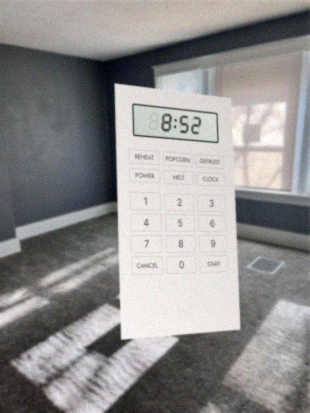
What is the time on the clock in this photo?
8:52
